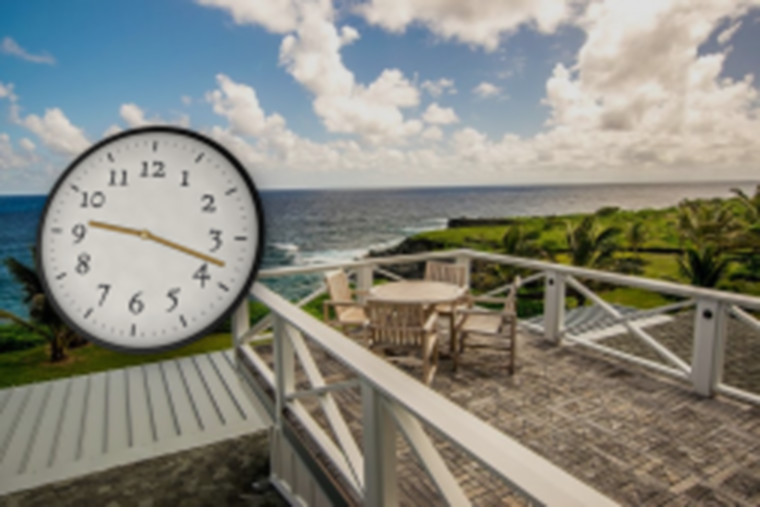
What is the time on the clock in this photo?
9:18
